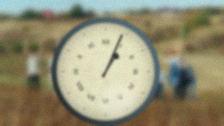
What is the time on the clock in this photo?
1:04
